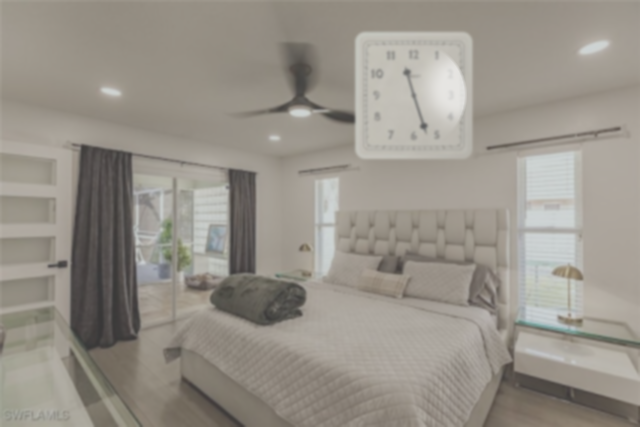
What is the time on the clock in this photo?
11:27
